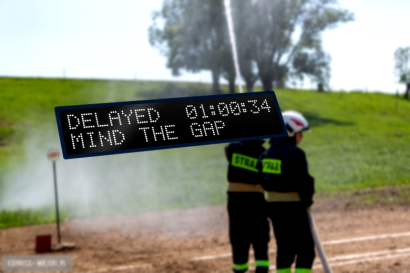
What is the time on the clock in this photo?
1:00:34
